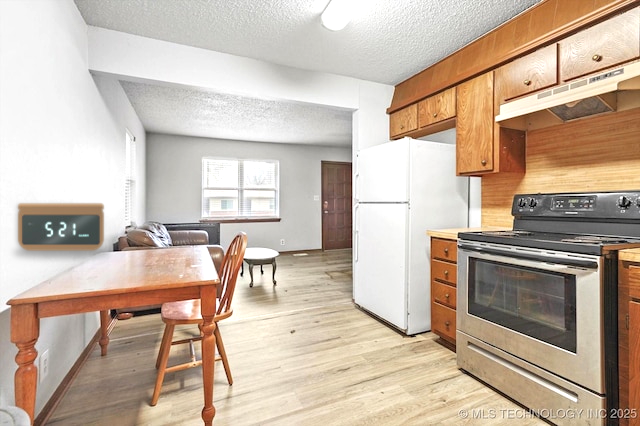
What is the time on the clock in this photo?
5:21
